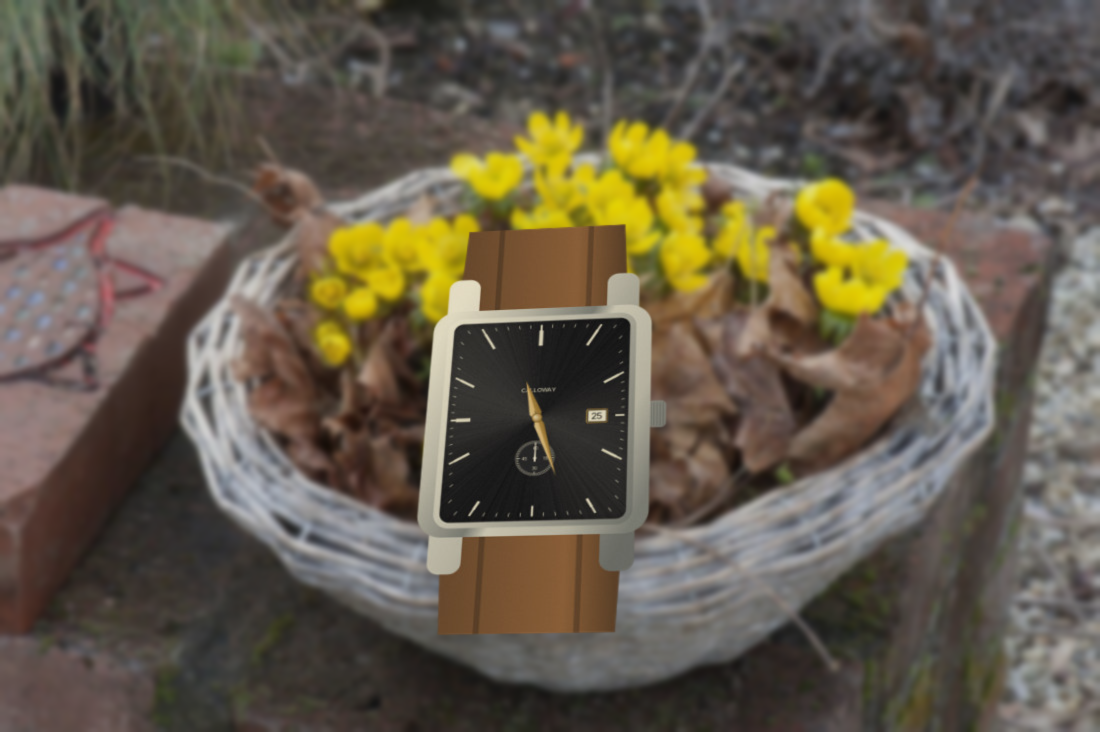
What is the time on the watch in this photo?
11:27
